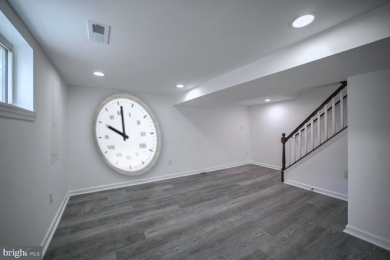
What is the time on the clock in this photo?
10:01
